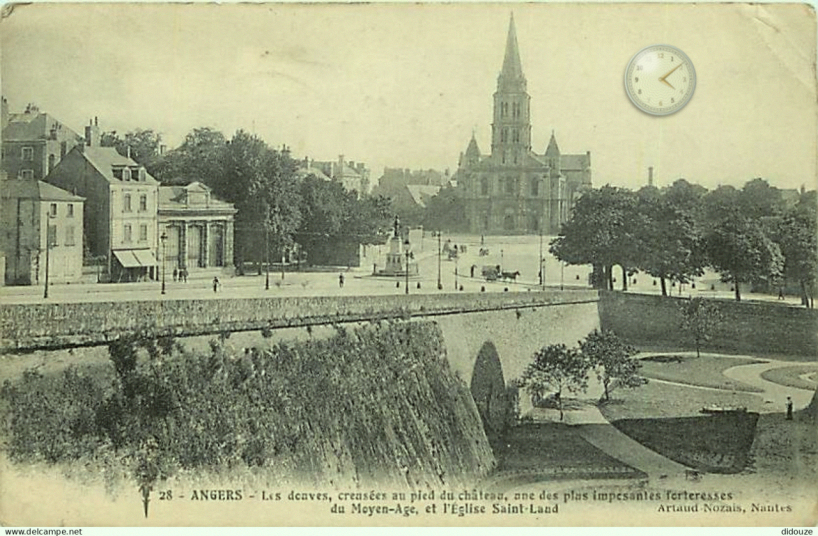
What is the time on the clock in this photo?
4:09
